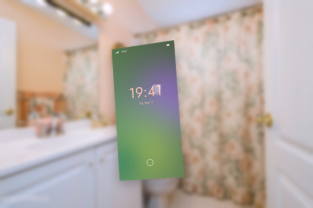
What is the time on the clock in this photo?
19:41
